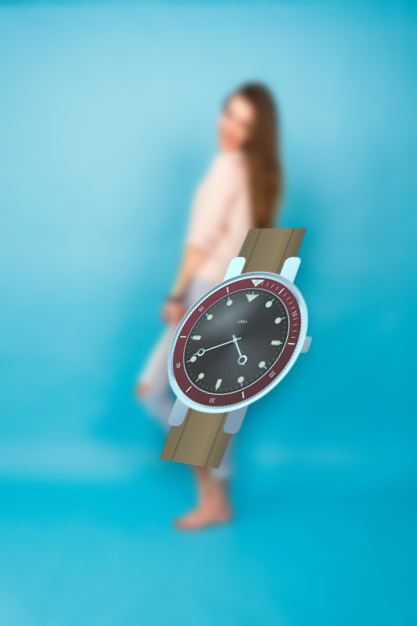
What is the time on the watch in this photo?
4:41
